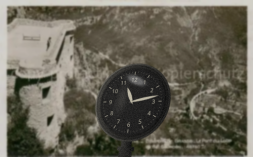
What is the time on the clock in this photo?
11:13
